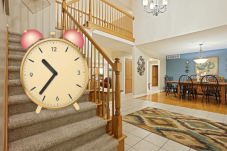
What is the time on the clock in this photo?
10:37
